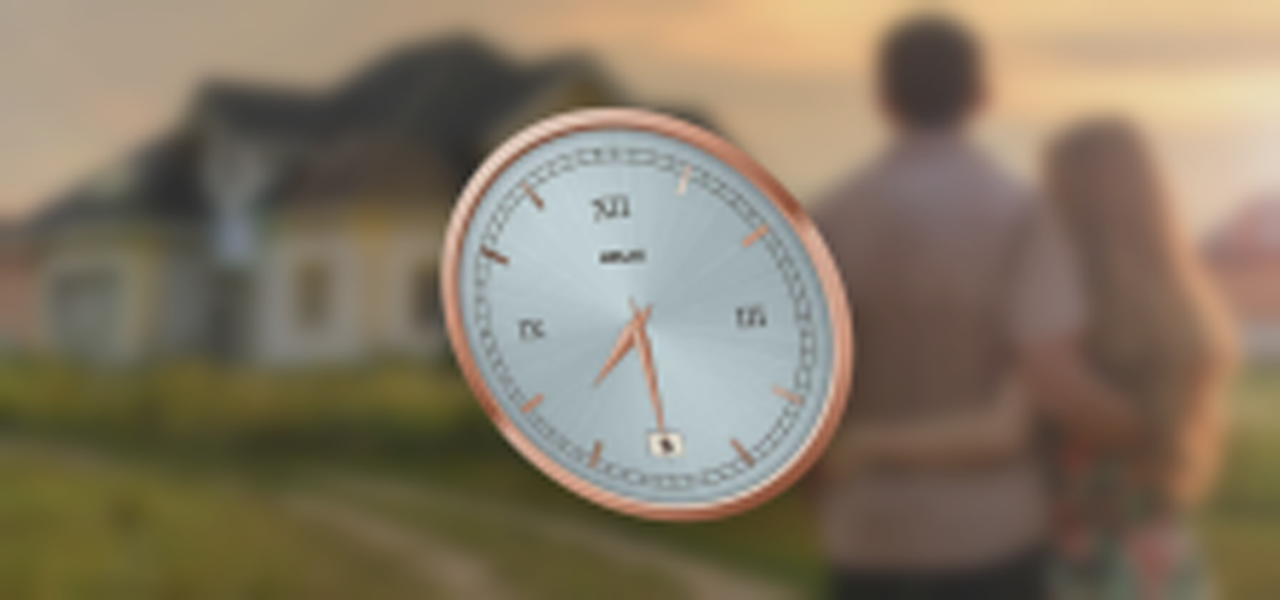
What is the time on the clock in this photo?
7:30
